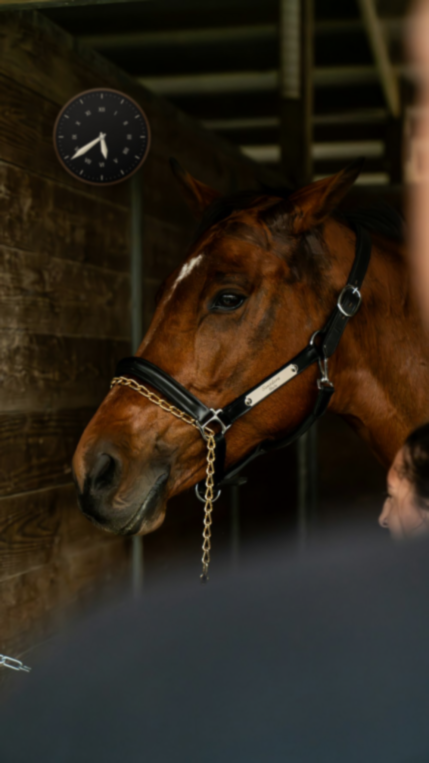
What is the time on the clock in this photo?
5:39
